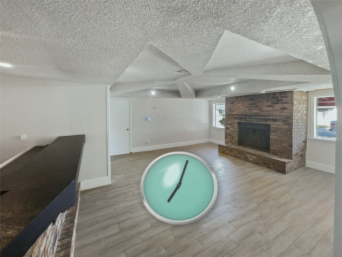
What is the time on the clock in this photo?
7:03
